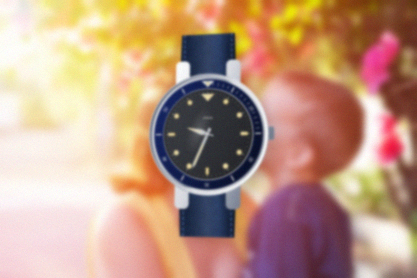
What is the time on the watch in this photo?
9:34
